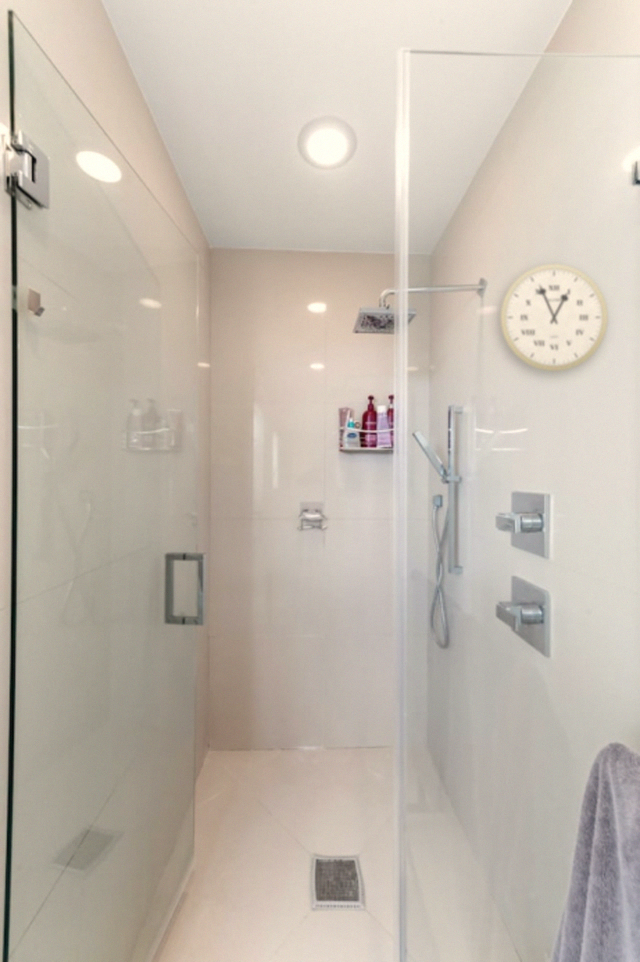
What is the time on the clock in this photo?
12:56
